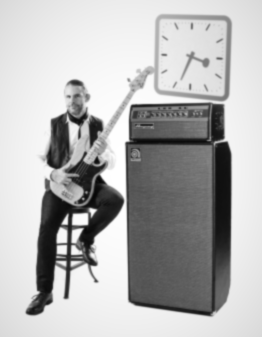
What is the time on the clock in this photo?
3:34
